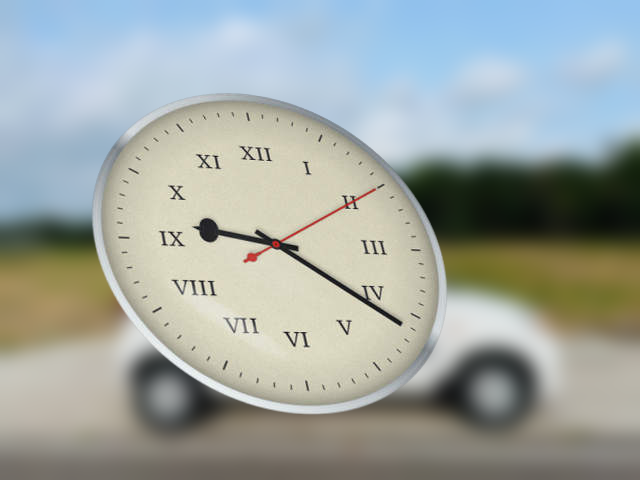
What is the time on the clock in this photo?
9:21:10
